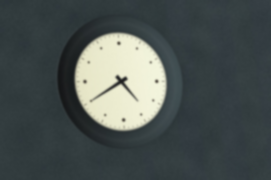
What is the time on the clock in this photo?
4:40
